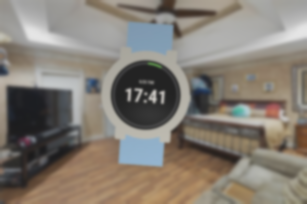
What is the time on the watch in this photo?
17:41
